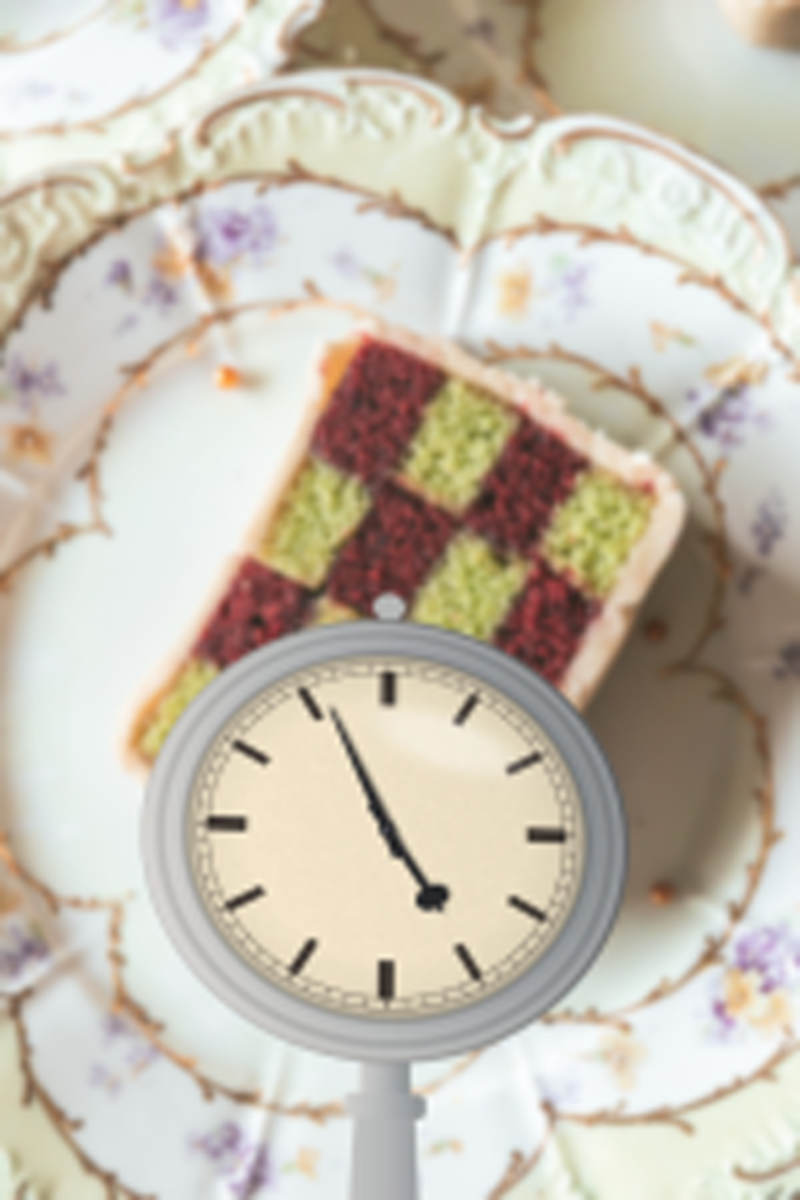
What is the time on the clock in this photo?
4:56
